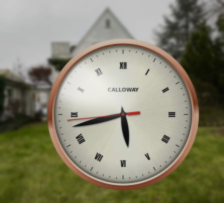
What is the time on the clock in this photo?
5:42:44
